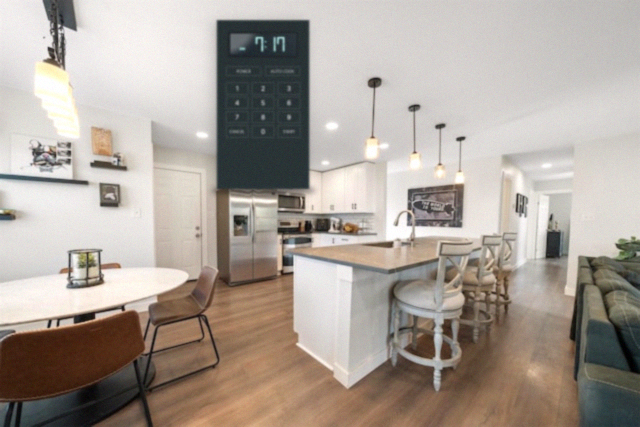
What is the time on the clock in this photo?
7:17
